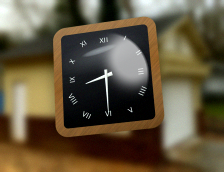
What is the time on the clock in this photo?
8:30
